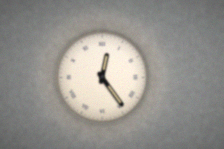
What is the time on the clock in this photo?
12:24
